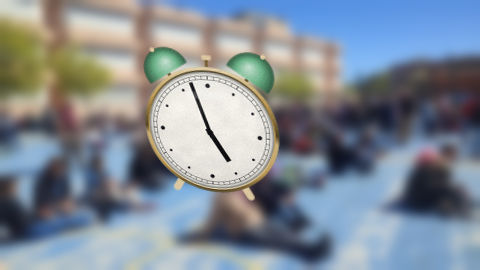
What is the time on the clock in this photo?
4:57
